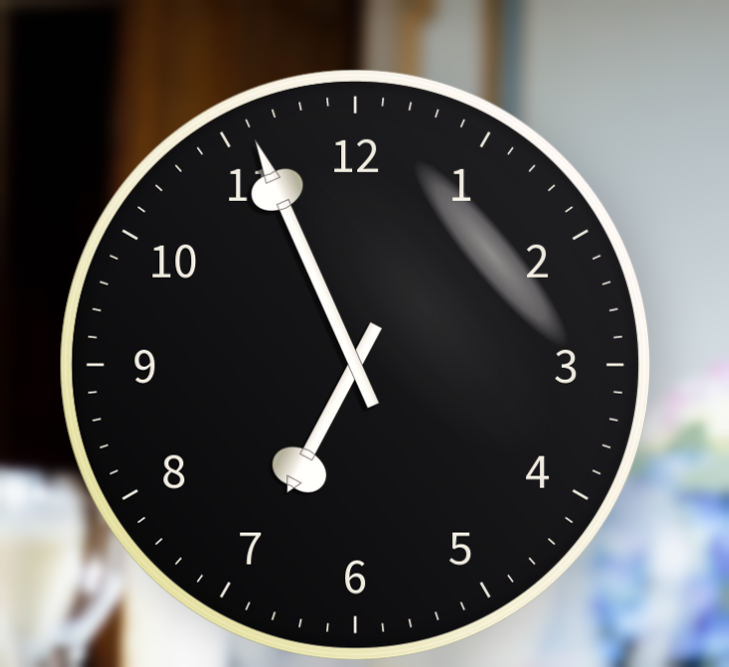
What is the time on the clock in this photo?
6:56
